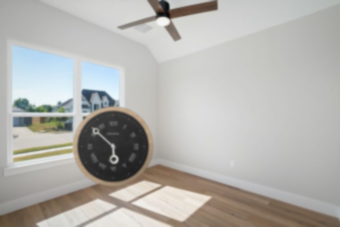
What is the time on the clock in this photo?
5:52
